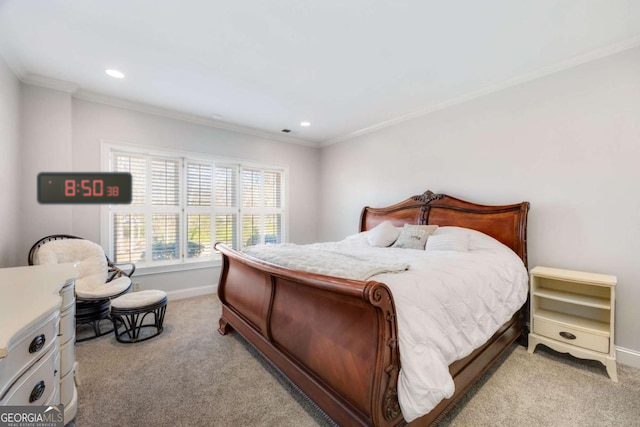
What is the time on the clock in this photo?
8:50
